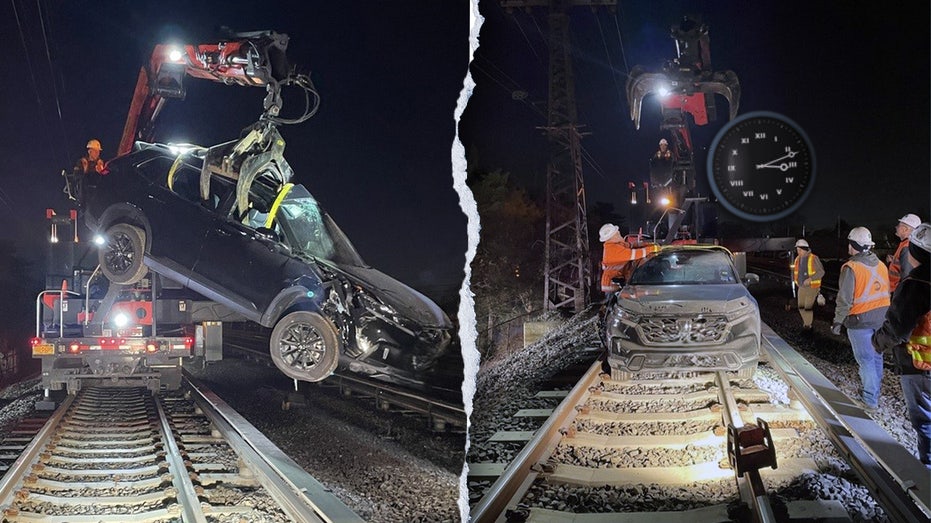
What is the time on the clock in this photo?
3:12
